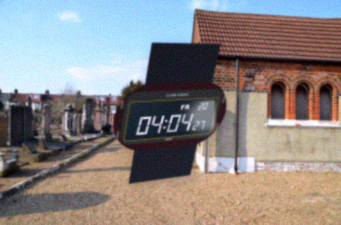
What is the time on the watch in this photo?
4:04
